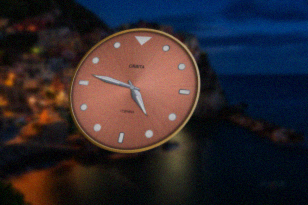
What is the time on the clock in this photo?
4:47
